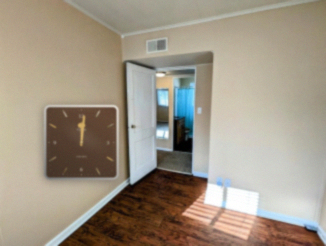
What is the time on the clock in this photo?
12:01
